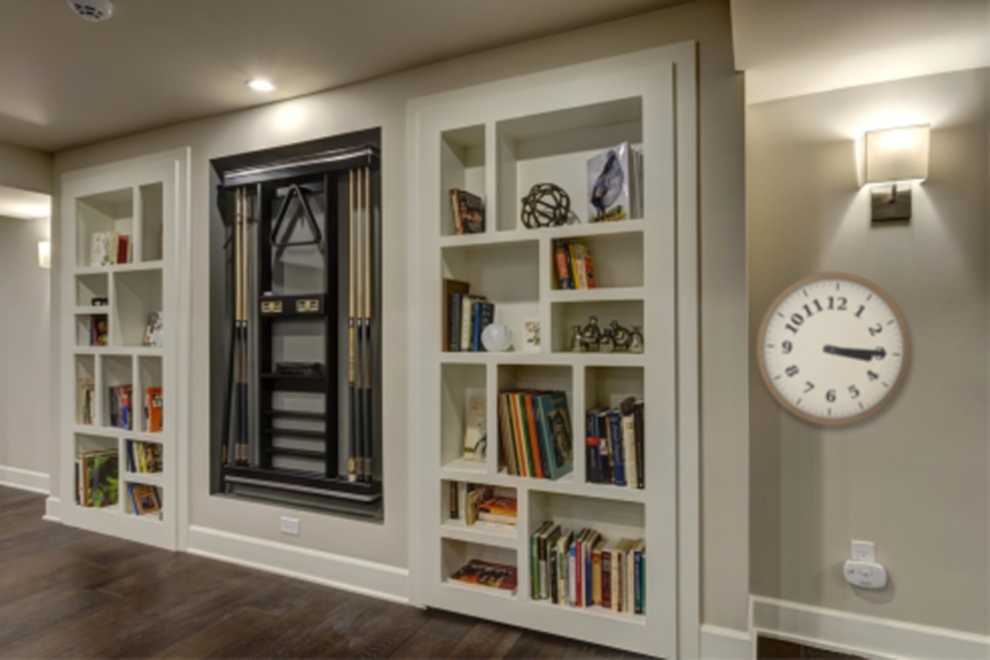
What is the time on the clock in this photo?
3:15
